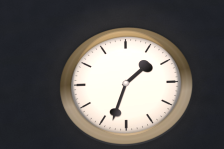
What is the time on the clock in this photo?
1:33
